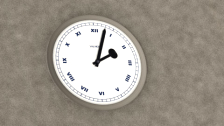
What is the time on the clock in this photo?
2:03
